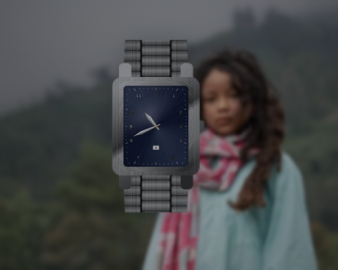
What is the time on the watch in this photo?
10:41
